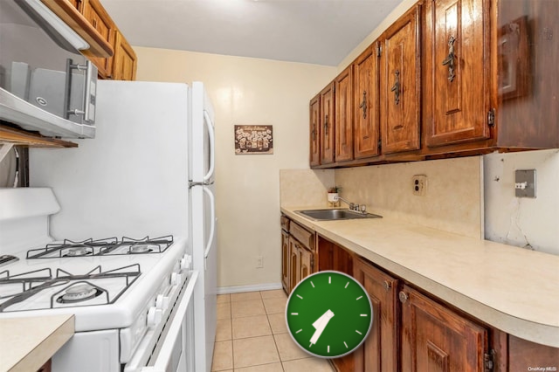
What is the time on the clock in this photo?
7:35
